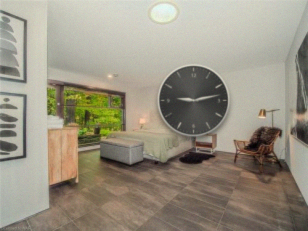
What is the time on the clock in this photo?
9:13
